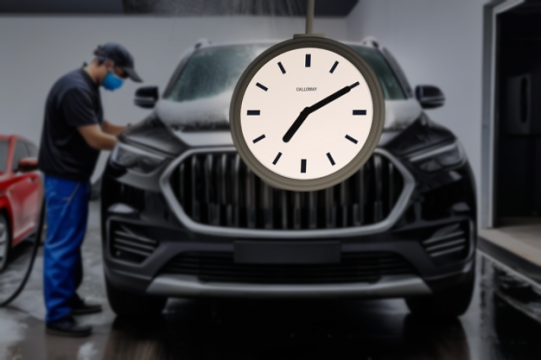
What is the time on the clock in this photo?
7:10
